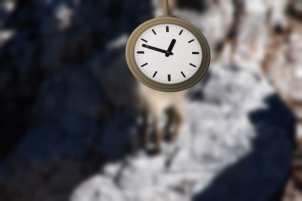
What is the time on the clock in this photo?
12:48
